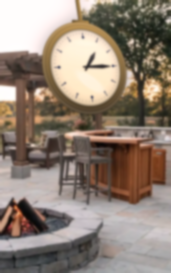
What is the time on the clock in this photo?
1:15
